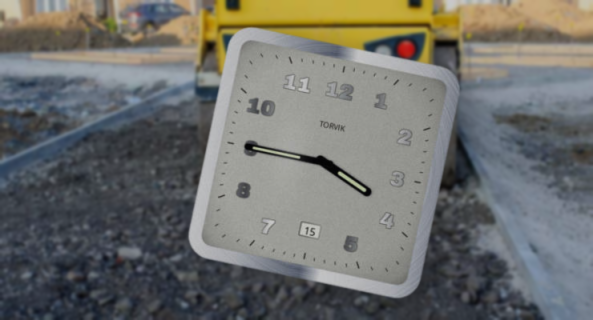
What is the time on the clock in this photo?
3:45
